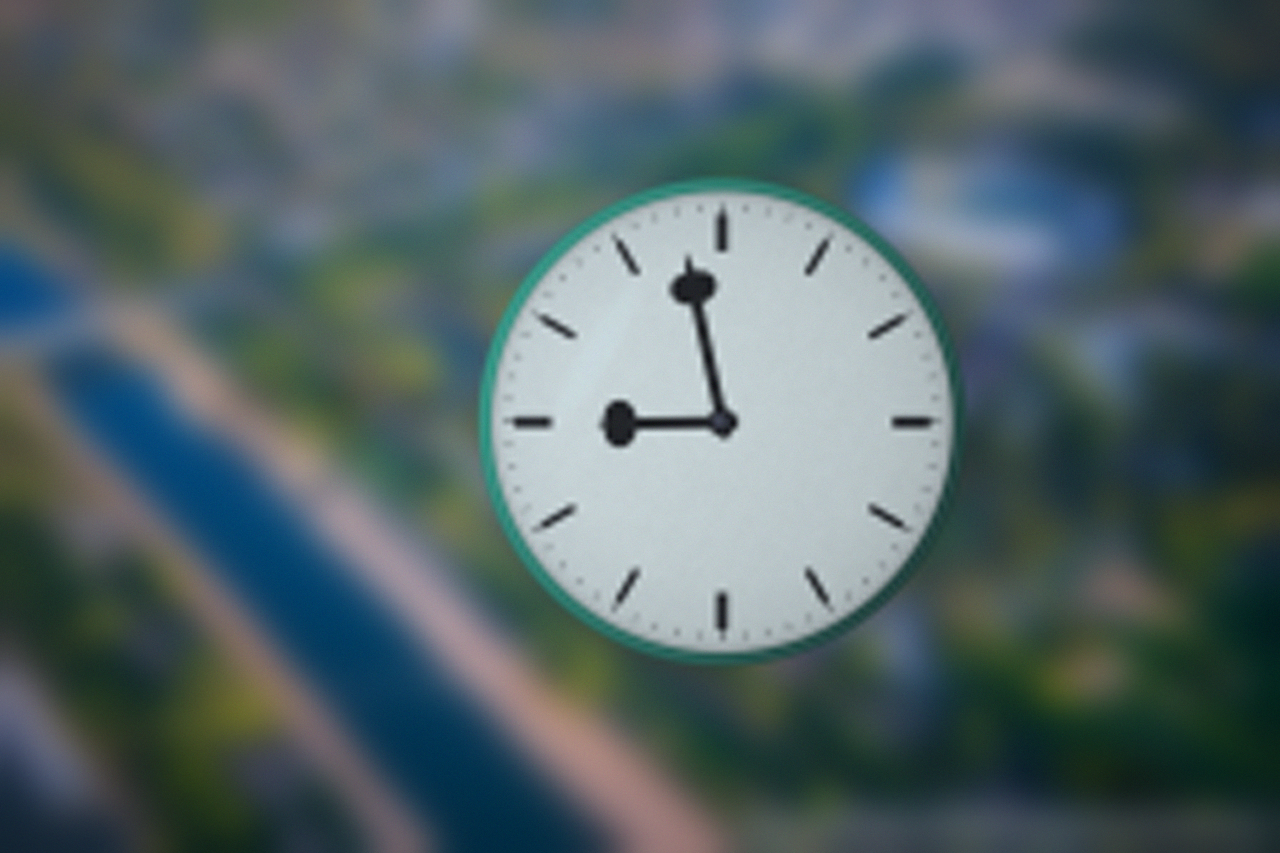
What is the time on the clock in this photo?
8:58
